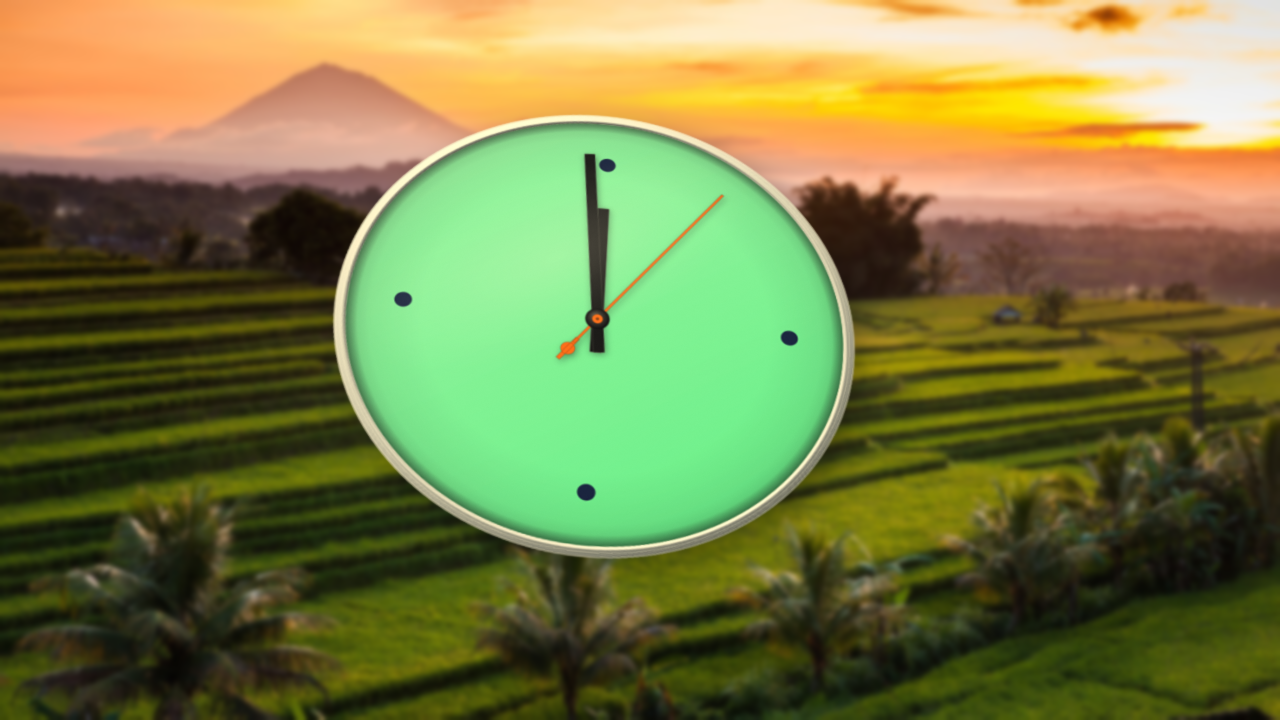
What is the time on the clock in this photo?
11:59:06
